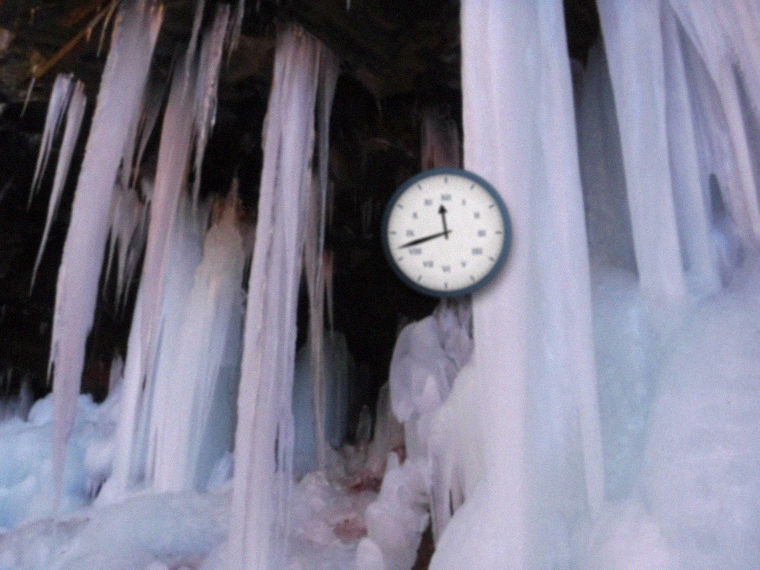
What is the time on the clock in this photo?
11:42
